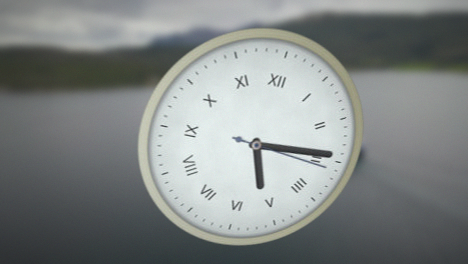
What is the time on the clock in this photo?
5:14:16
